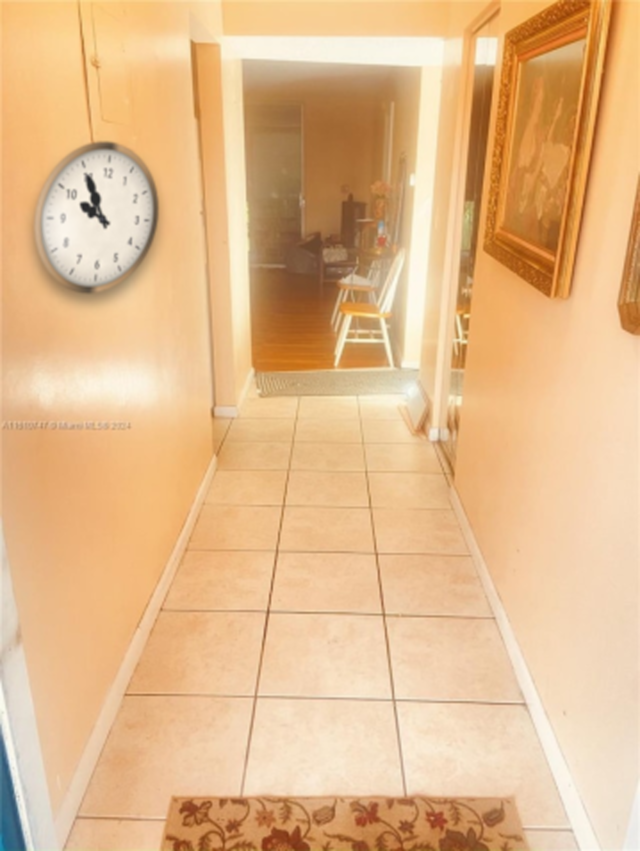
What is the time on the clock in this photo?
9:55
